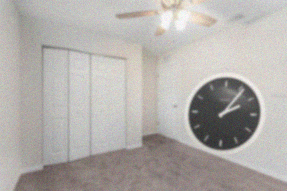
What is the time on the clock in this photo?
2:06
